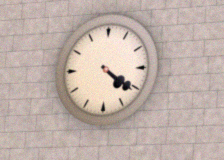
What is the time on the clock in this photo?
4:21
